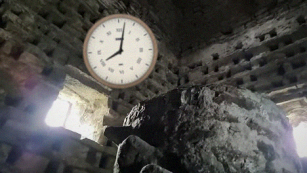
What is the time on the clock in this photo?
8:02
